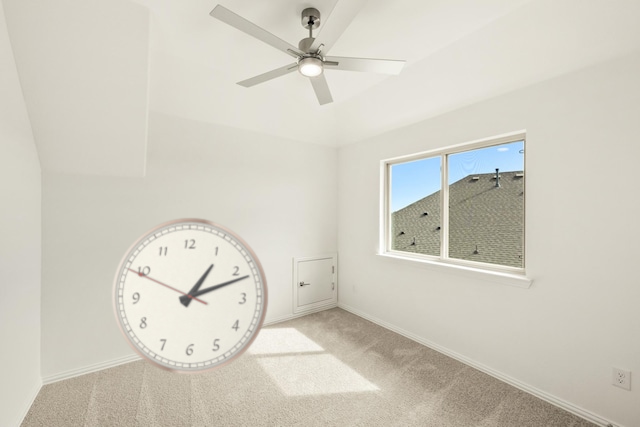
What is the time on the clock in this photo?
1:11:49
